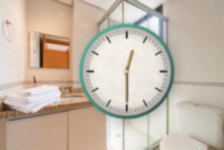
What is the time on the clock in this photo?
12:30
